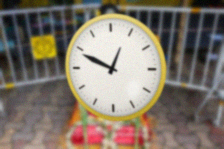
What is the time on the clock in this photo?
12:49
